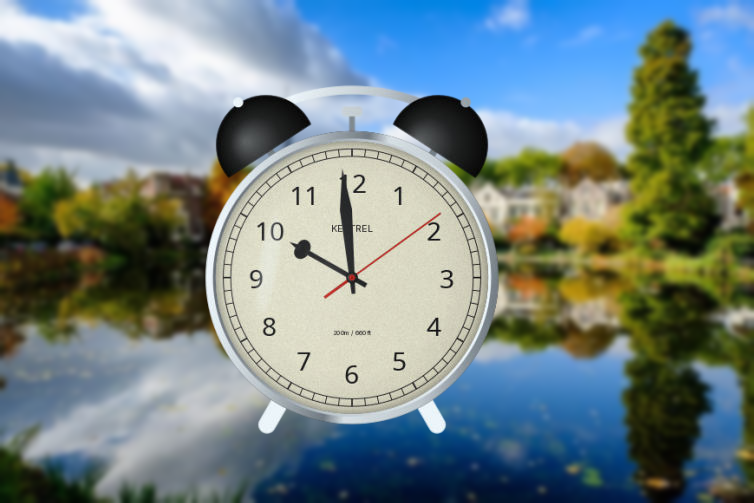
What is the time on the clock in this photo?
9:59:09
